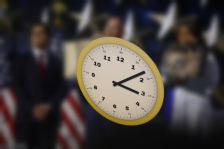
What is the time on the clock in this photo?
3:08
